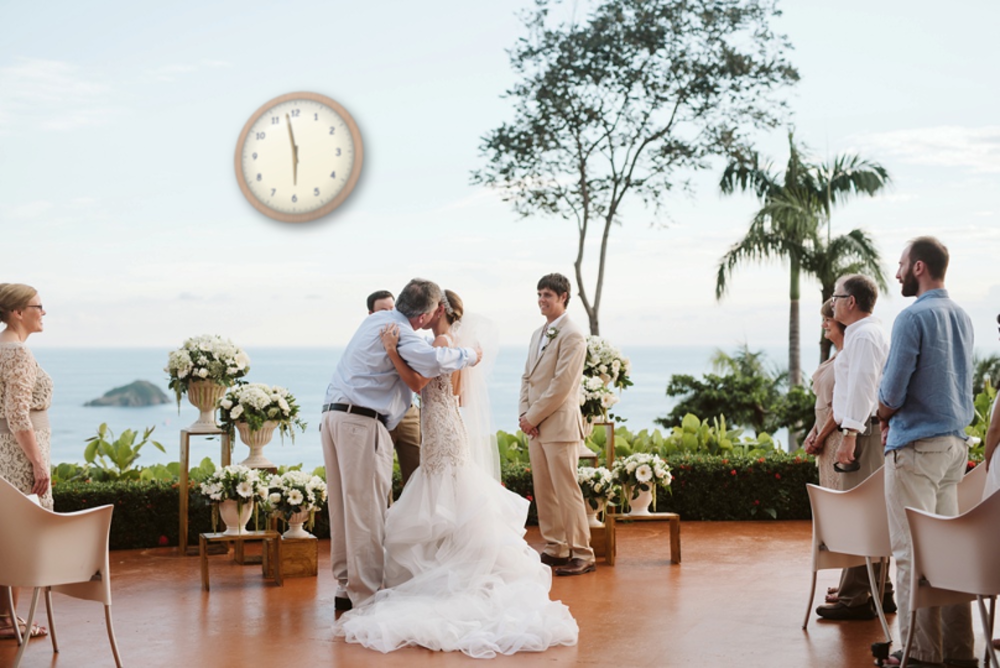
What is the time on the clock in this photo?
5:58
